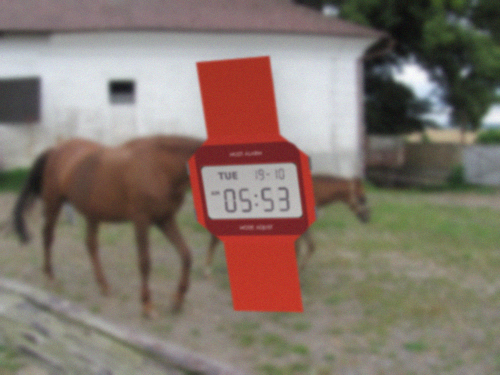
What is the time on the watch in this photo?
5:53
